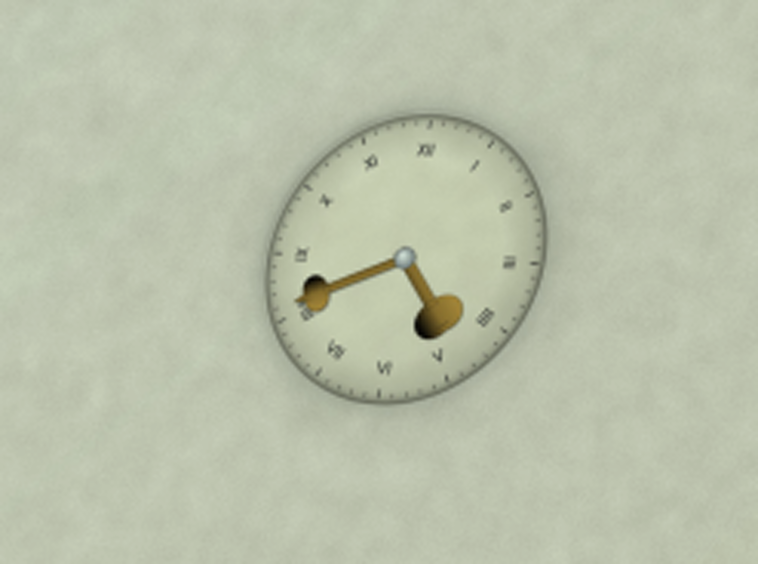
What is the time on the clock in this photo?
4:41
